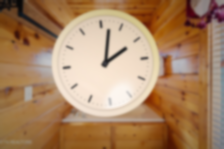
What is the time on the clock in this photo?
2:02
